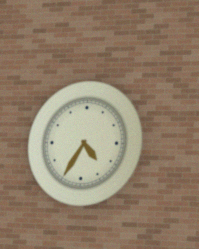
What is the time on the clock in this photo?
4:35
